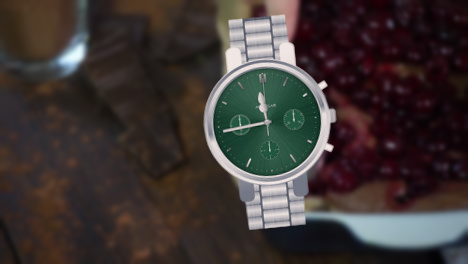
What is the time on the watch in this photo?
11:44
